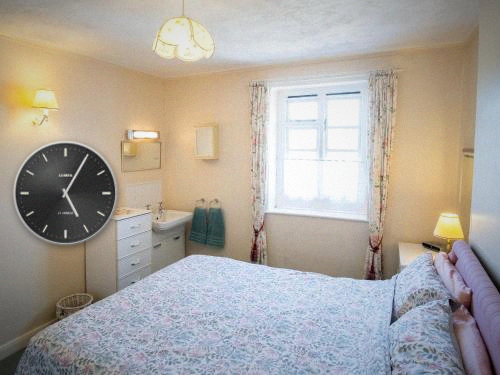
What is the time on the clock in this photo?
5:05
